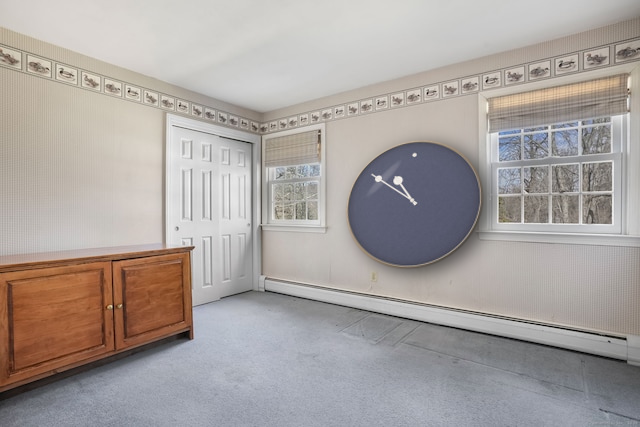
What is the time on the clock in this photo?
10:51
